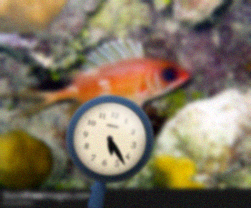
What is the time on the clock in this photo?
5:23
